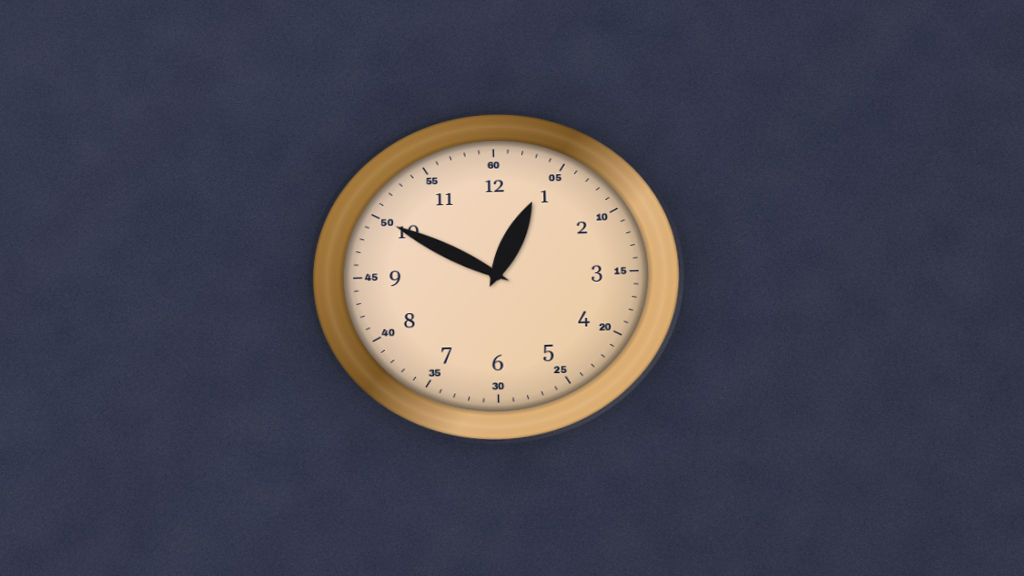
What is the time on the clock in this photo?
12:50
